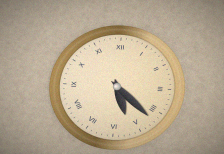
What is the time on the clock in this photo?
5:22
